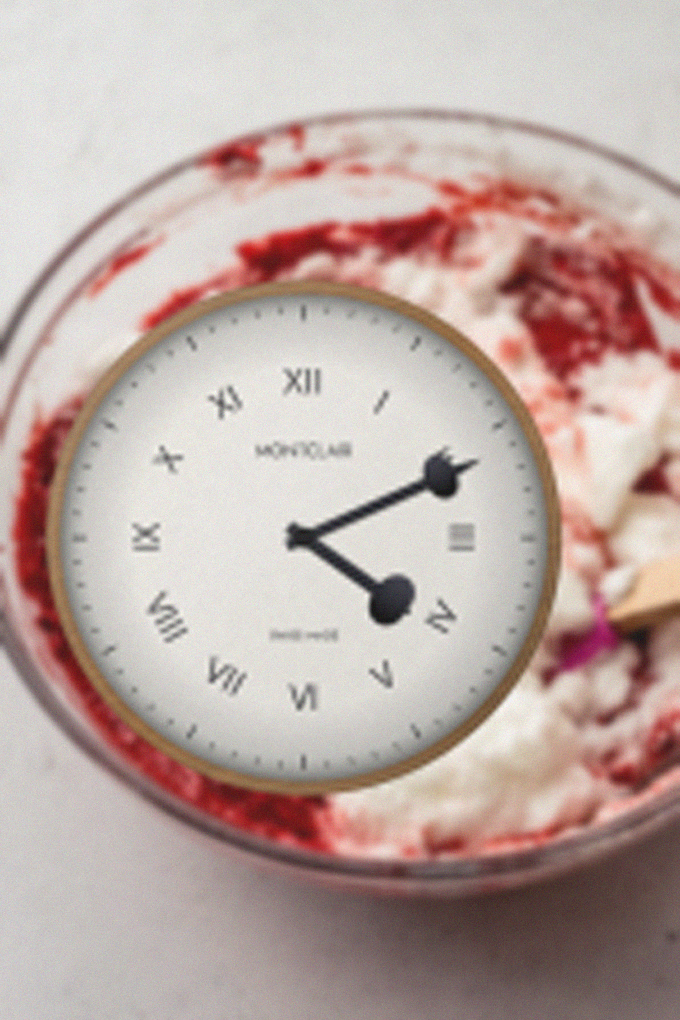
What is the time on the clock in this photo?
4:11
